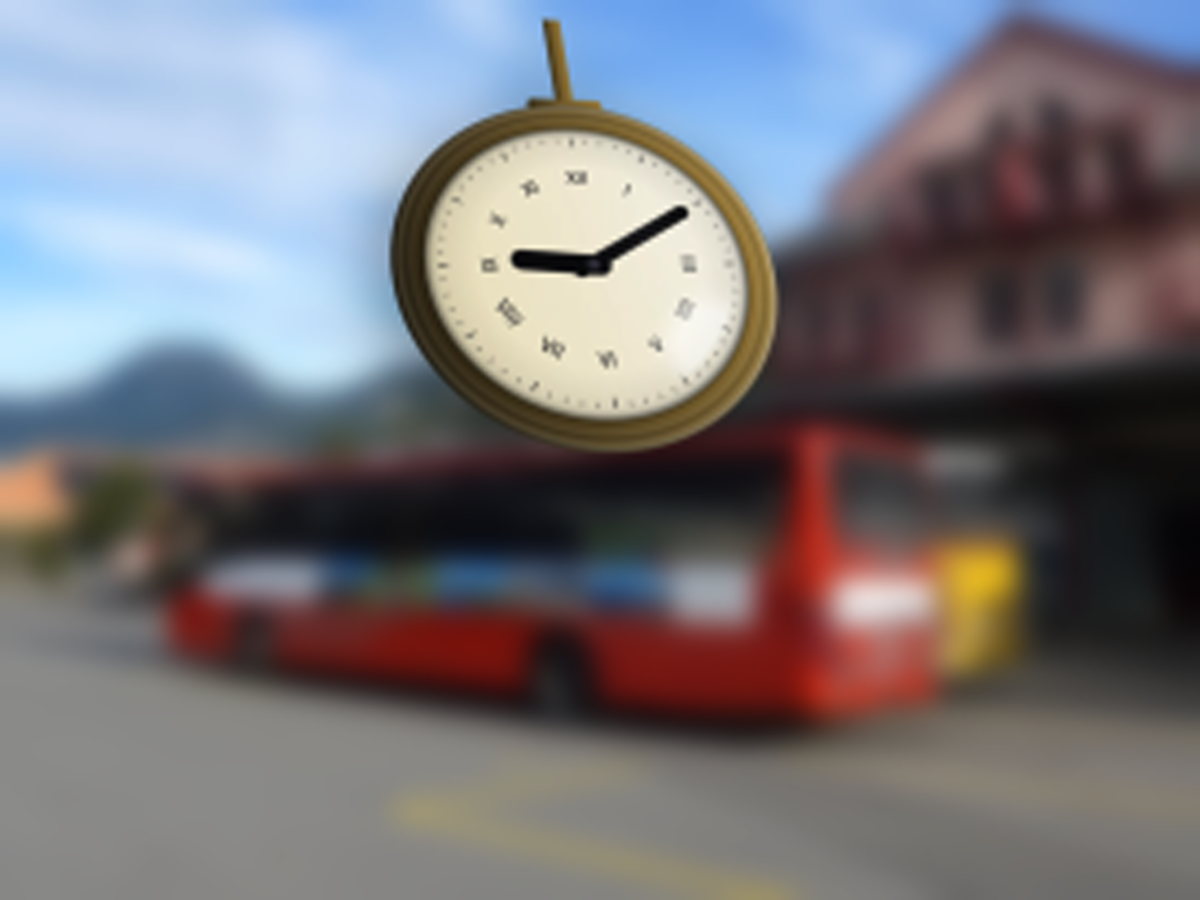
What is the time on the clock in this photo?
9:10
